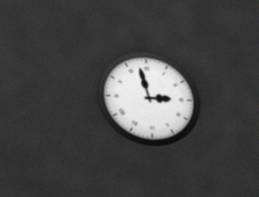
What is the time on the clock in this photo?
2:58
